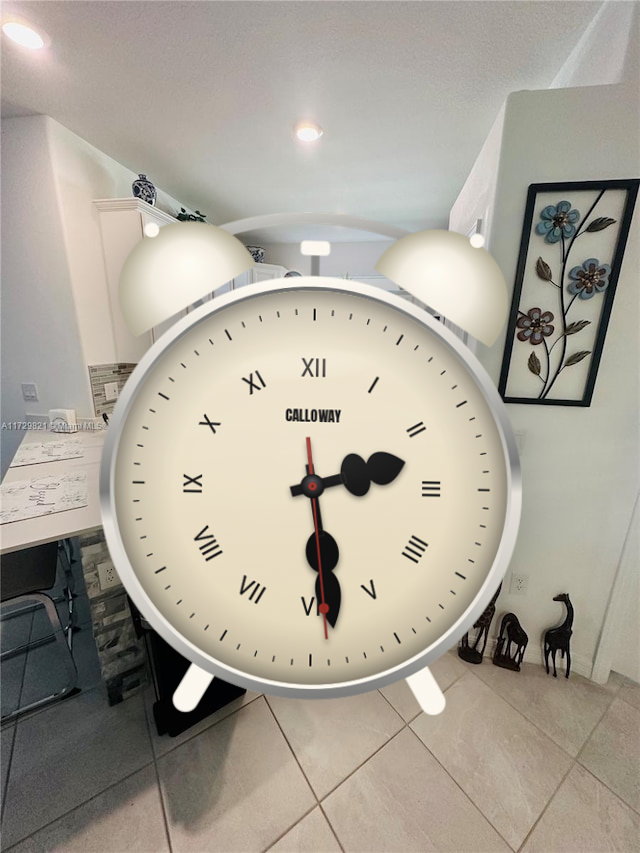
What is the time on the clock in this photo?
2:28:29
